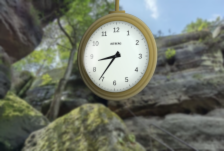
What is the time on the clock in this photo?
8:36
